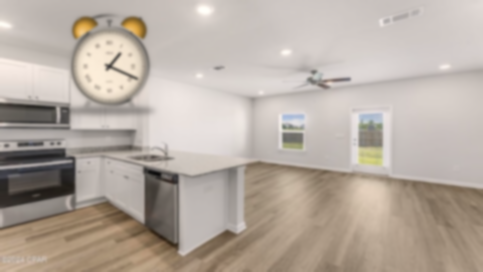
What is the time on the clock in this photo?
1:19
